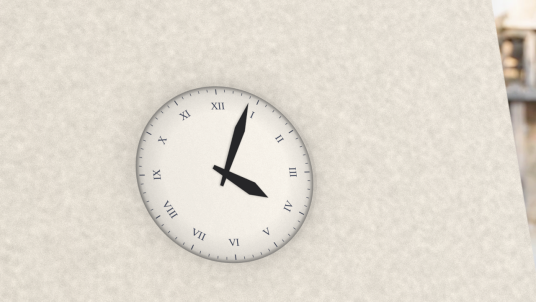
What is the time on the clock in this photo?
4:04
